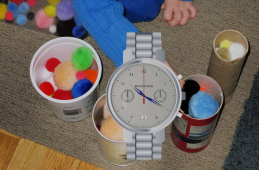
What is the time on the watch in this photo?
10:20
